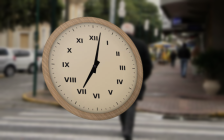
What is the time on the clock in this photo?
7:02
